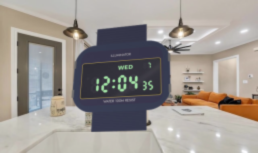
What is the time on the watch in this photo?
12:04
